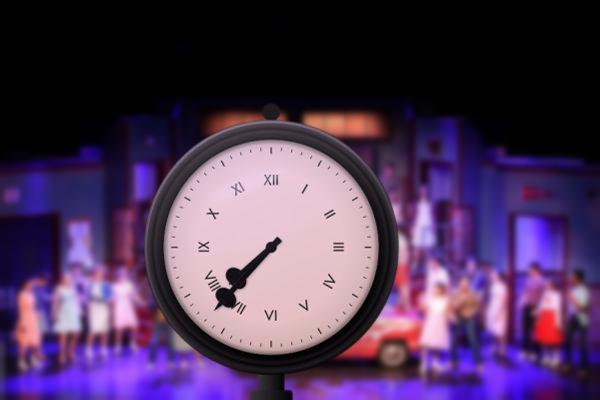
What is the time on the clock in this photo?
7:37
